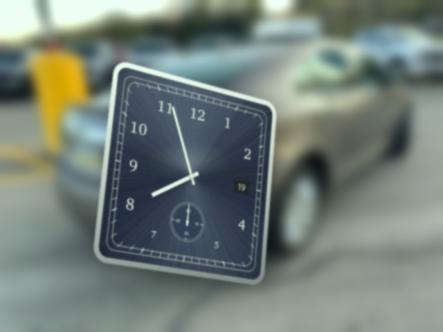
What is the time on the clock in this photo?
7:56
